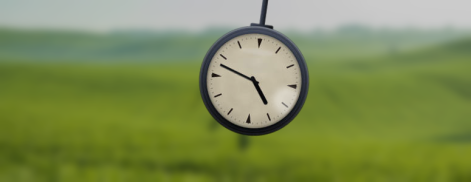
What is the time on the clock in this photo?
4:48
